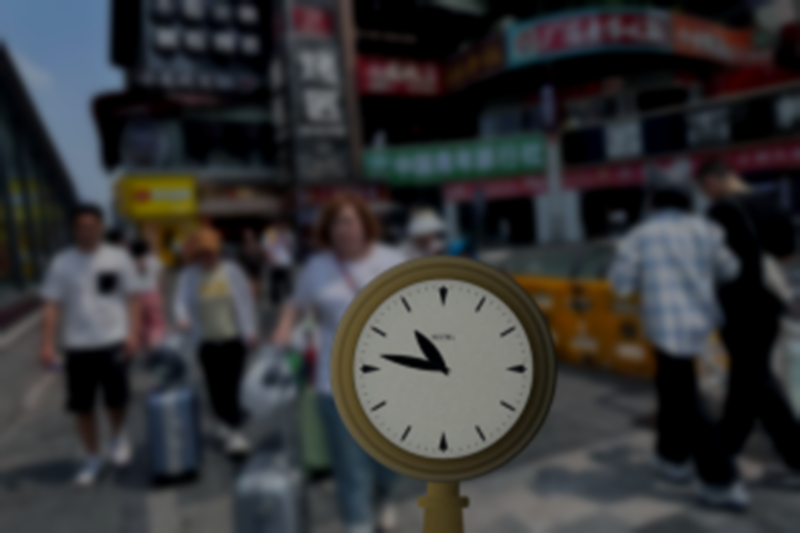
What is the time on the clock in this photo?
10:47
